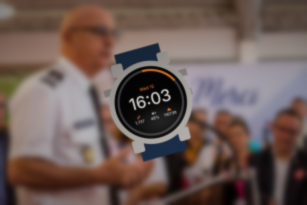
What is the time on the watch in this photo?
16:03
